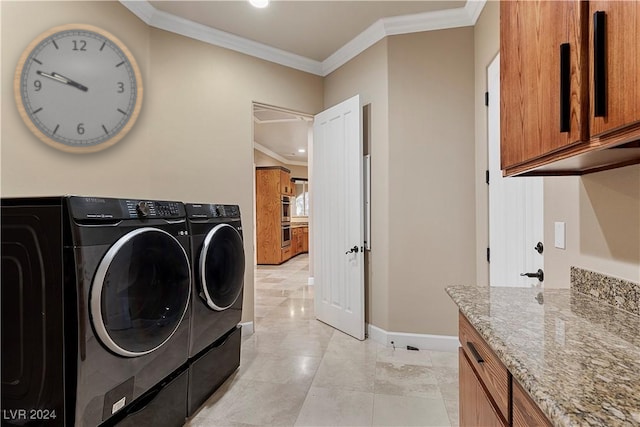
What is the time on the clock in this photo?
9:48
